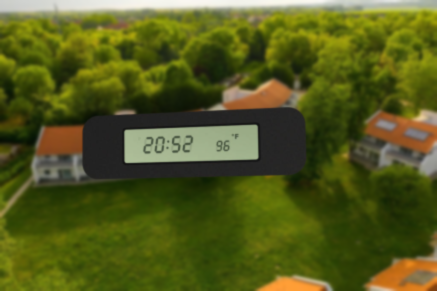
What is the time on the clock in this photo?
20:52
